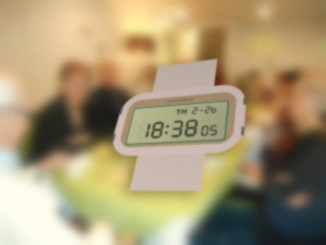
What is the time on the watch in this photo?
18:38:05
